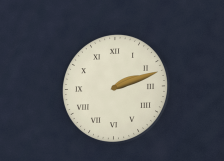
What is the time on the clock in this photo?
2:12
